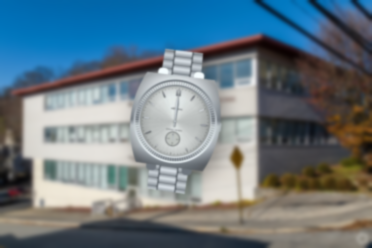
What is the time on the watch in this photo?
12:00
